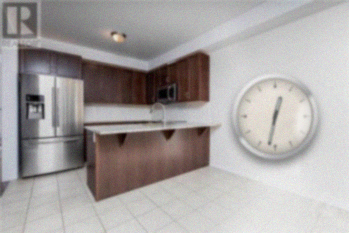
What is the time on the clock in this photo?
12:32
